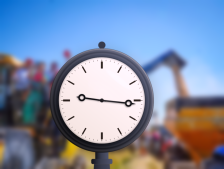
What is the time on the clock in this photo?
9:16
